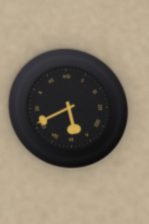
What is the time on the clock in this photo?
5:41
